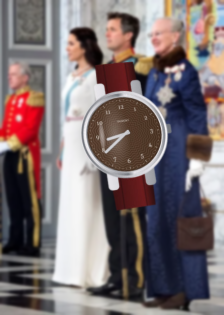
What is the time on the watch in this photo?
8:39
